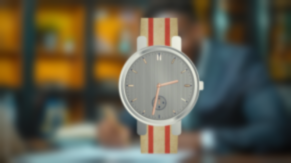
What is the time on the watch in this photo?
2:32
